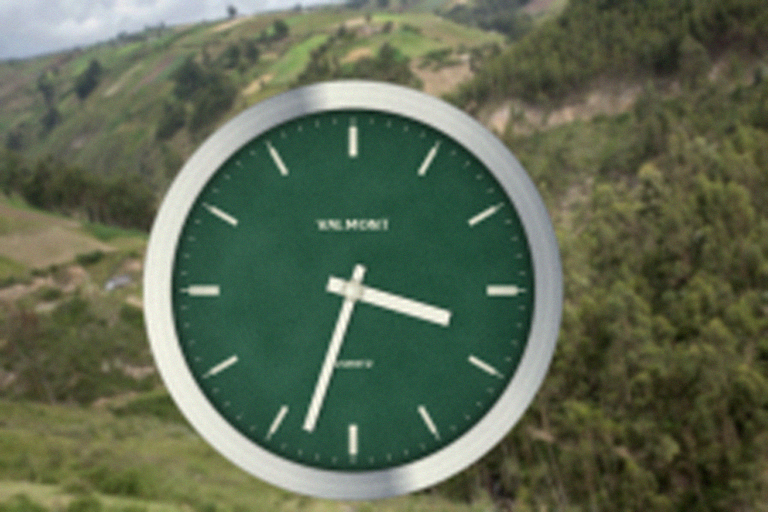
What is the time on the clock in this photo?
3:33
